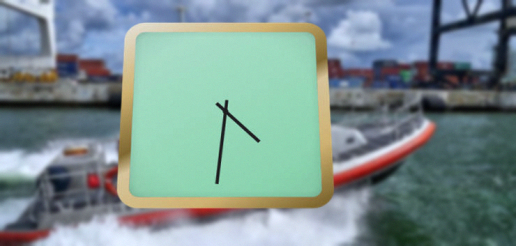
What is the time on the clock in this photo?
4:31
